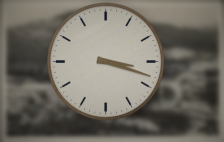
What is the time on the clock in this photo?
3:18
